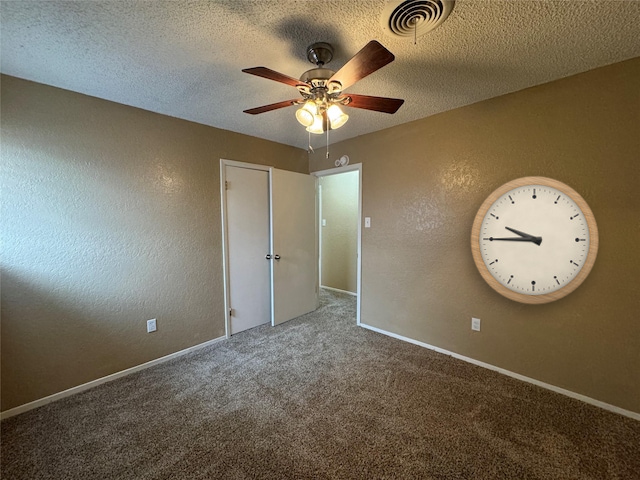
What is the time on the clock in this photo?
9:45
